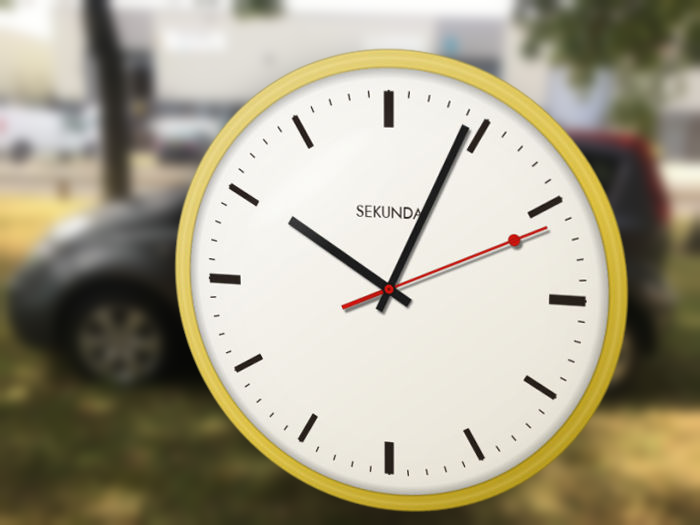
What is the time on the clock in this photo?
10:04:11
